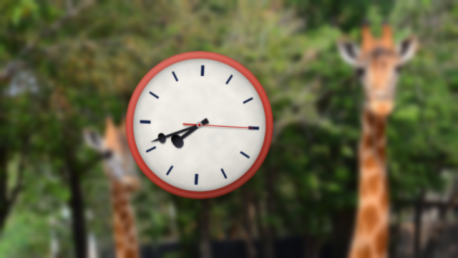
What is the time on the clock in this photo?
7:41:15
